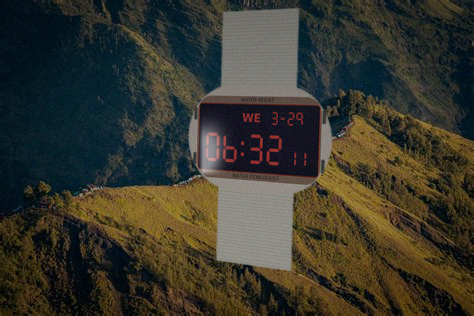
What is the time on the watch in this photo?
6:32:11
